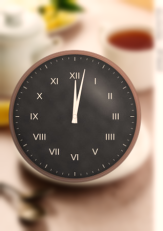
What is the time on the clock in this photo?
12:02
